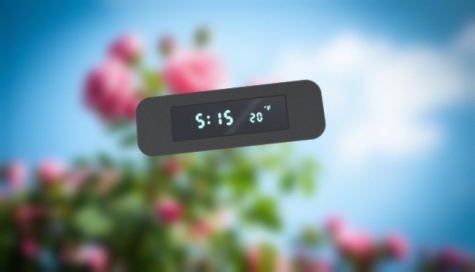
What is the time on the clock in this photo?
5:15
